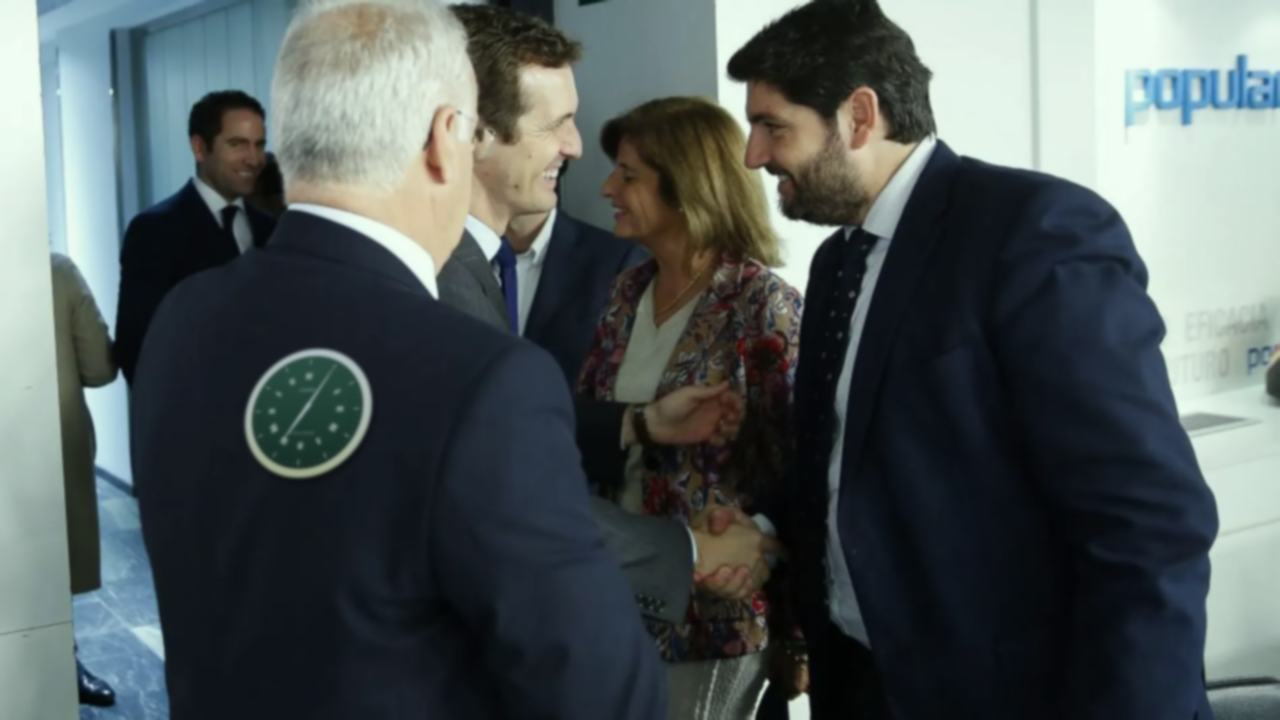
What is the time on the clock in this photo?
7:05
